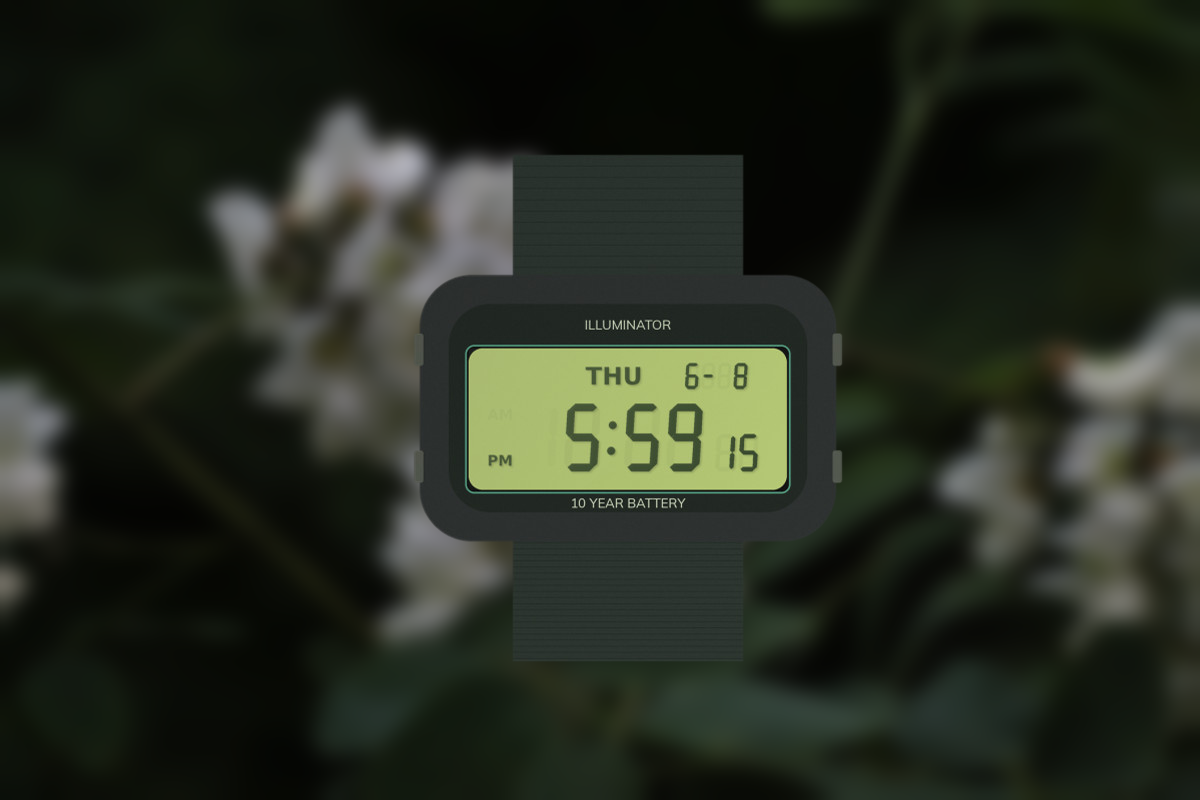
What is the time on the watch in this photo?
5:59:15
